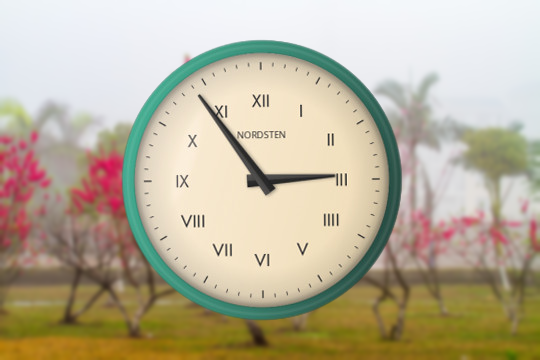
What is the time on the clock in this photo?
2:54
